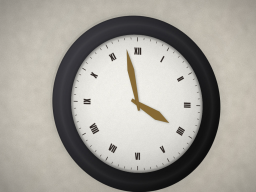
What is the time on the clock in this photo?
3:58
